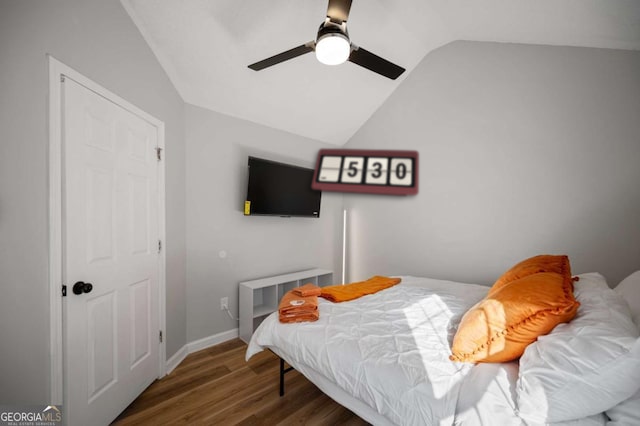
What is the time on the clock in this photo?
5:30
